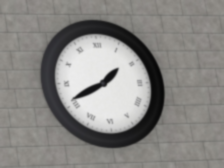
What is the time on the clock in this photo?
1:41
